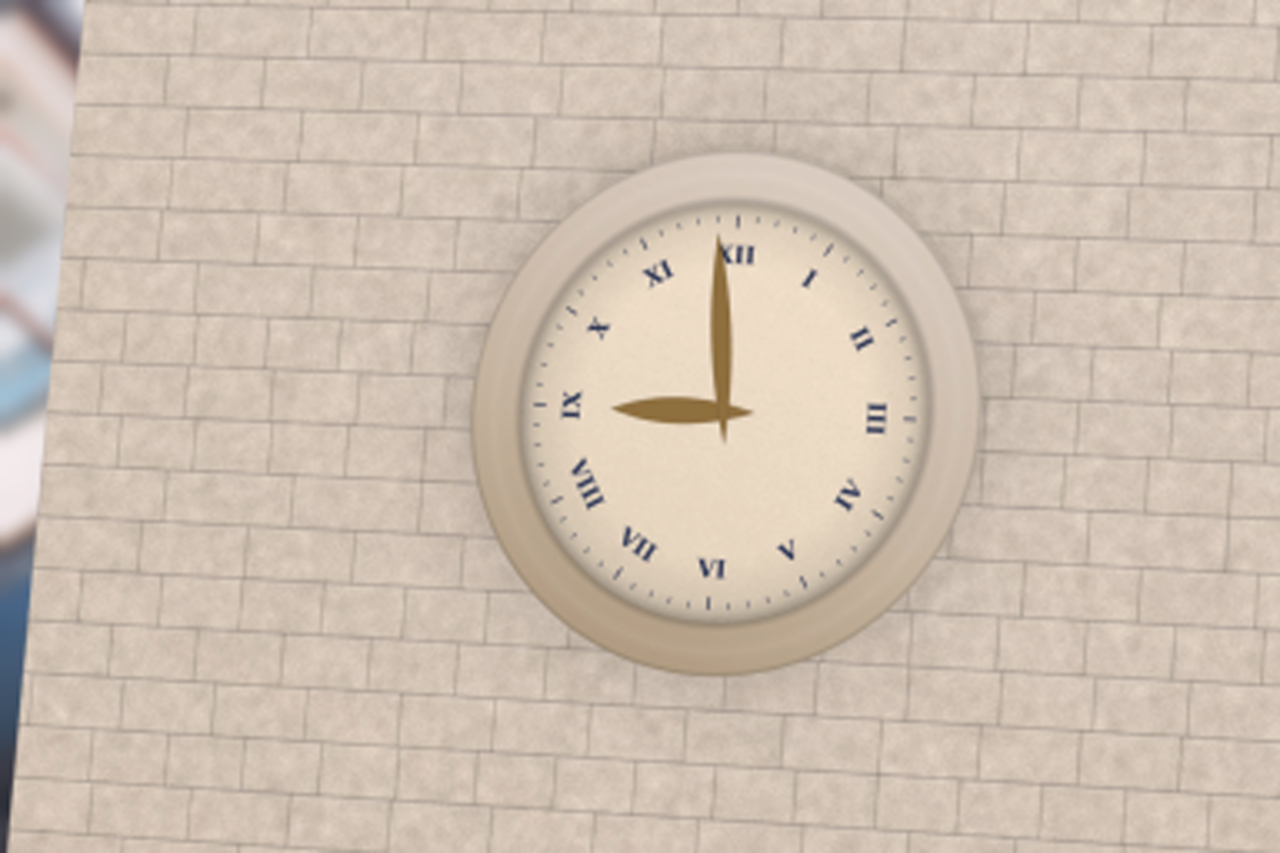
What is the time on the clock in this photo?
8:59
